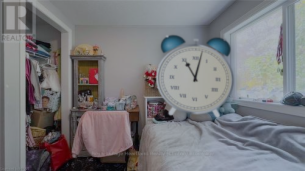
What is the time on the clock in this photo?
11:02
